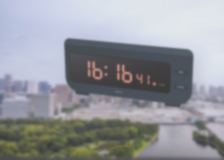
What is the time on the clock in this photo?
16:16:41
